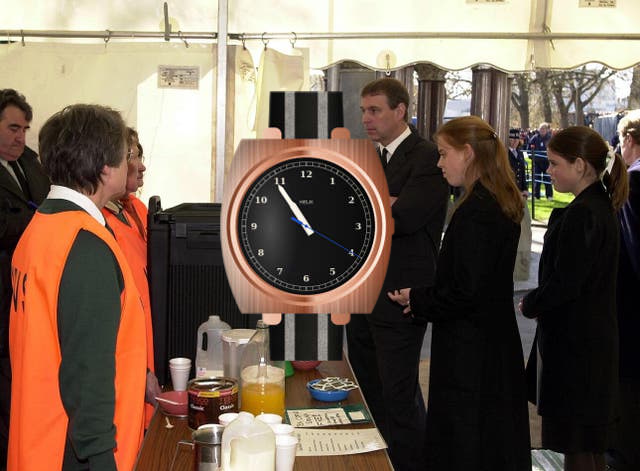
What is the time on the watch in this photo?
10:54:20
